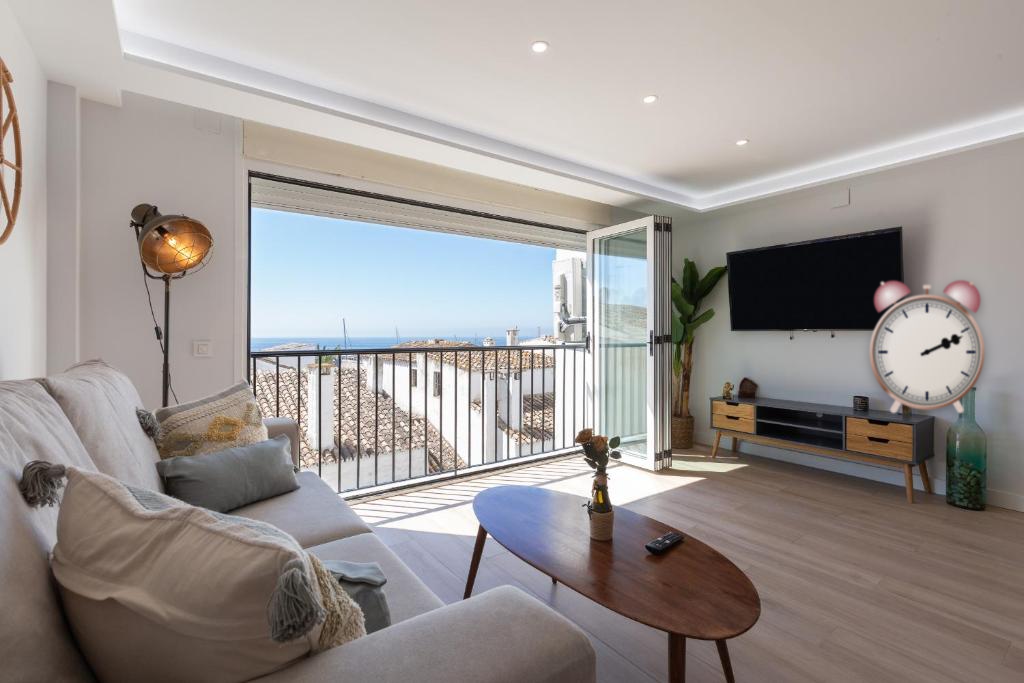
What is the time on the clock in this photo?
2:11
